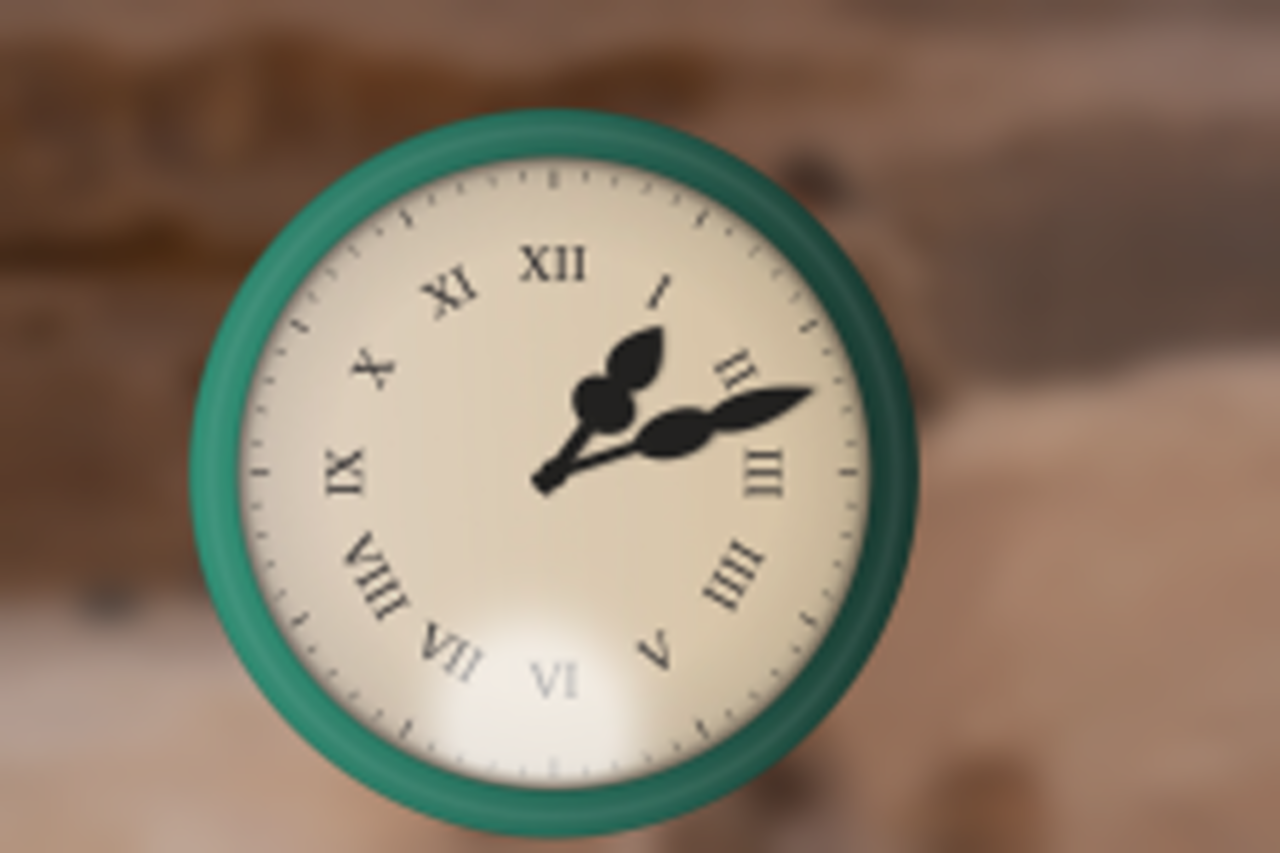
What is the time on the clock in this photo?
1:12
